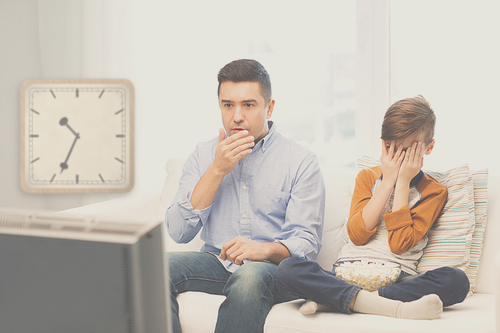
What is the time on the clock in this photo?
10:34
